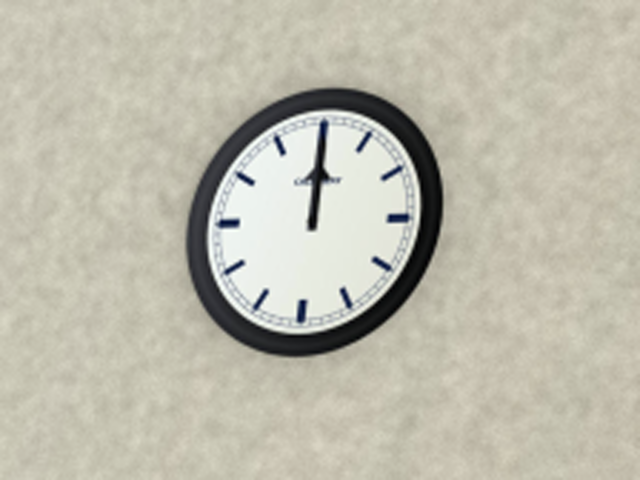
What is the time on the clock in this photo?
12:00
